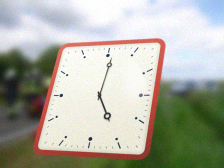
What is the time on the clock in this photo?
5:01
